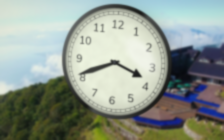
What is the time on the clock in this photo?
3:41
